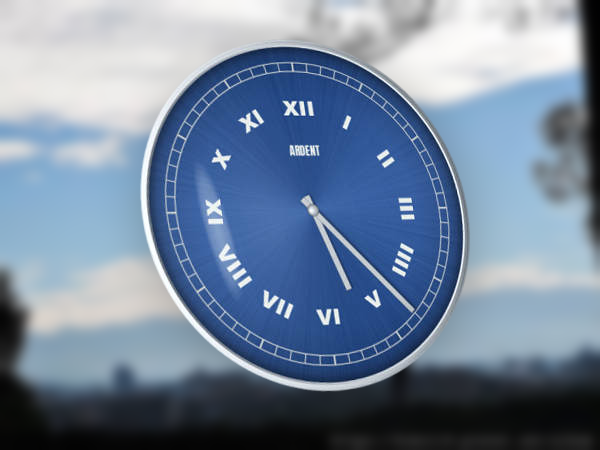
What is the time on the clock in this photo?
5:23
